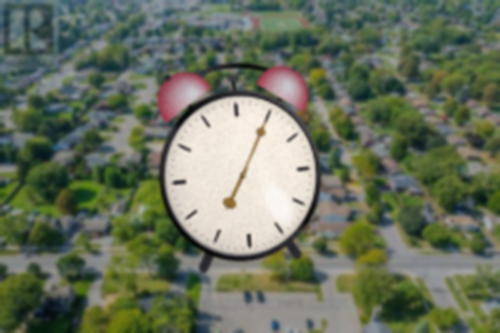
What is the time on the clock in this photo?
7:05
